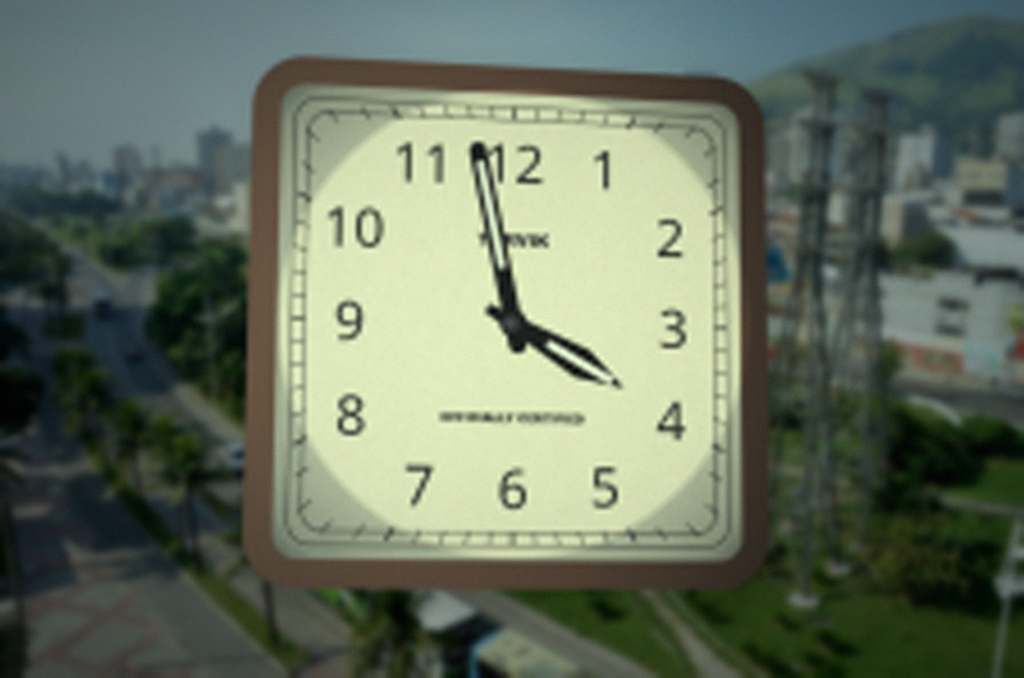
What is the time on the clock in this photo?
3:58
